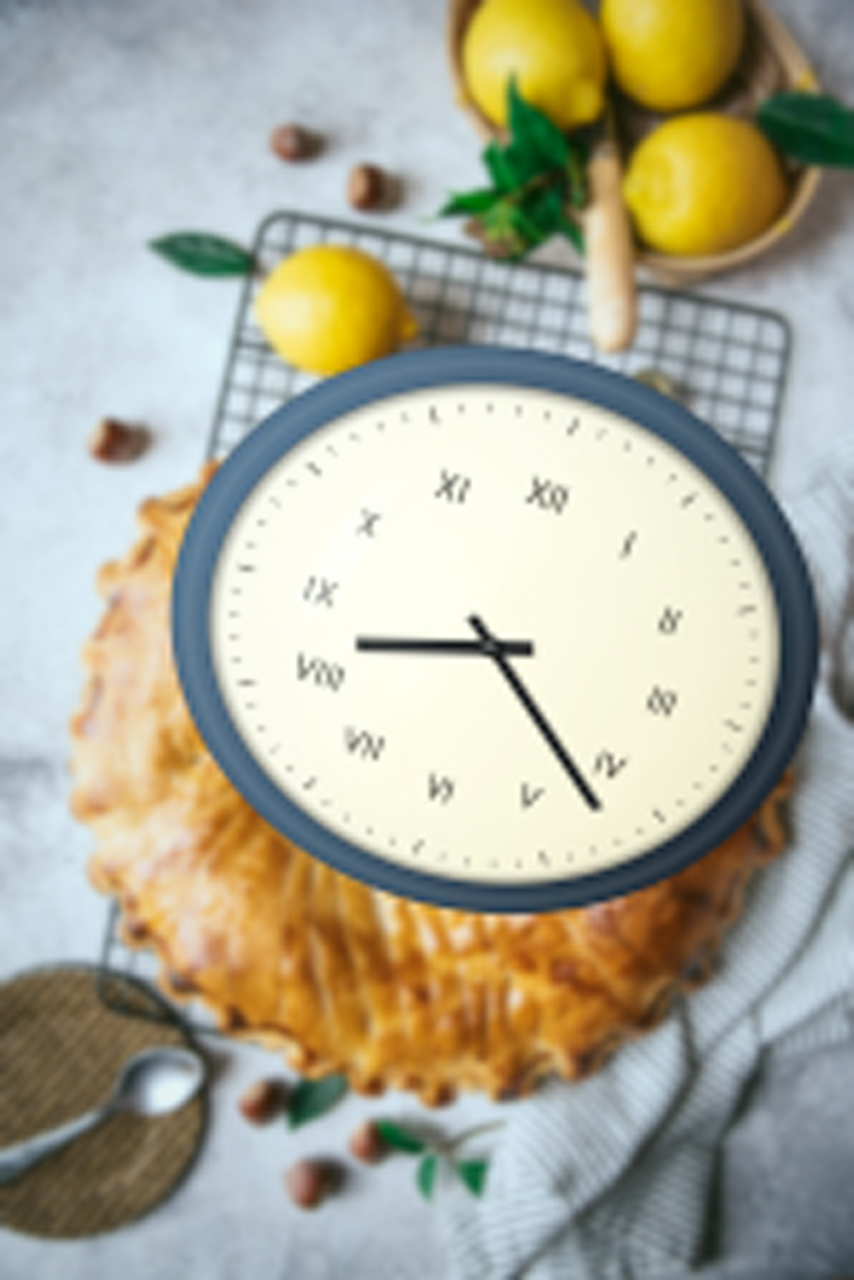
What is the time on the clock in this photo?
8:22
